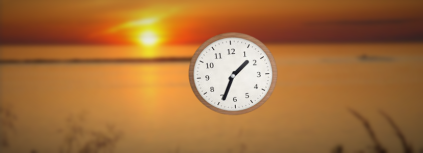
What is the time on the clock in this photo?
1:34
